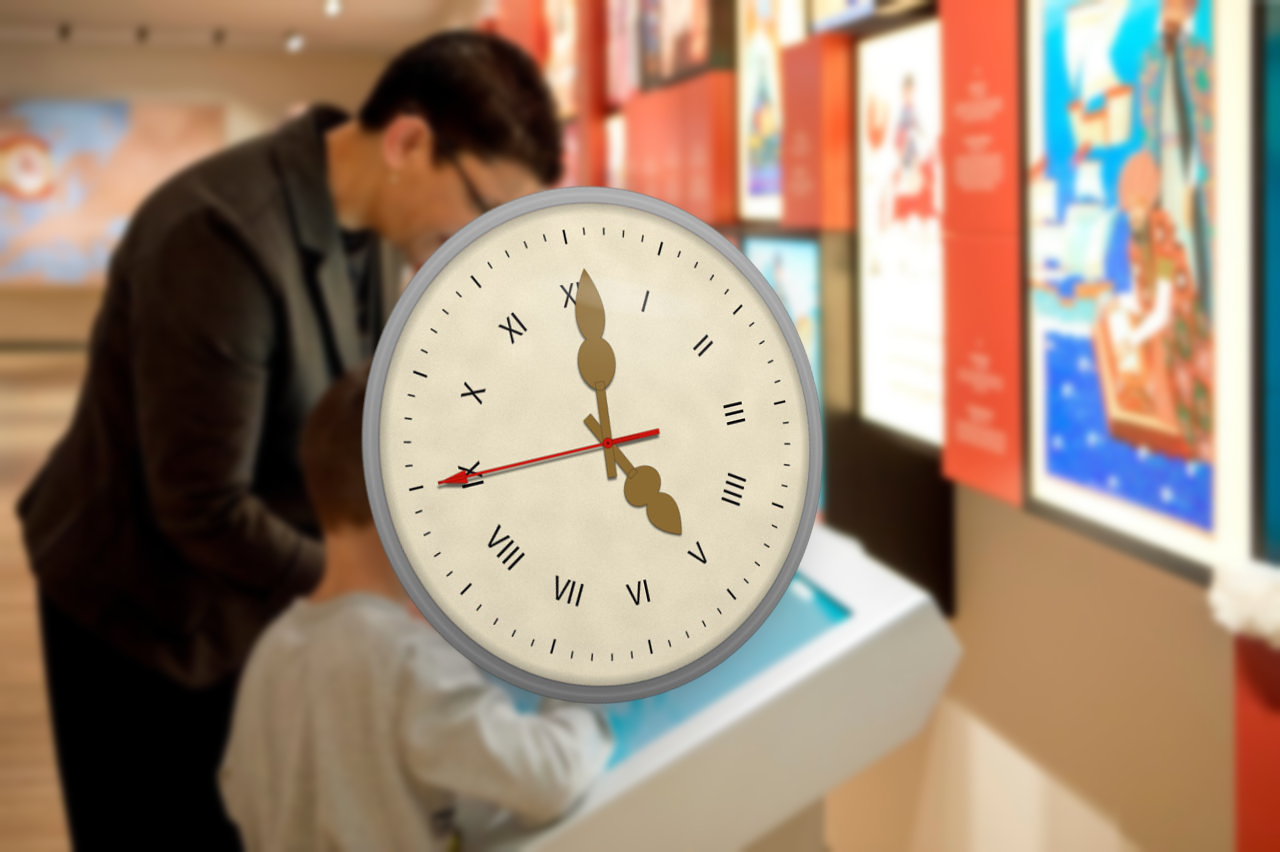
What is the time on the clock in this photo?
5:00:45
